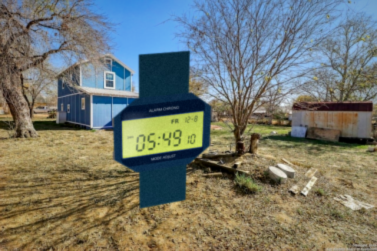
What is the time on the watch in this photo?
5:49:10
